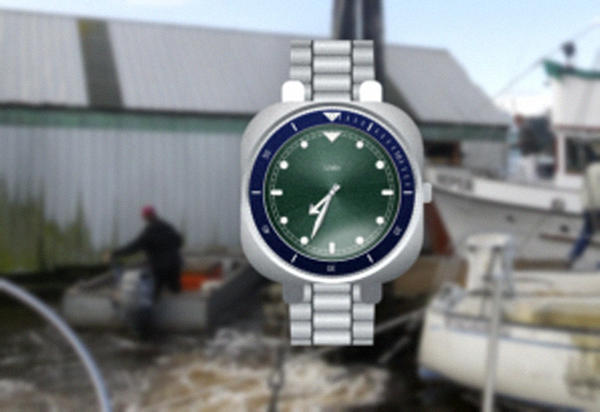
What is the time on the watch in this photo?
7:34
